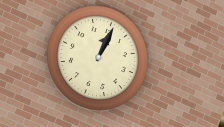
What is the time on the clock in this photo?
12:01
